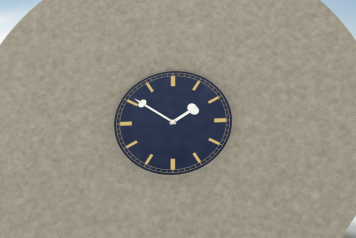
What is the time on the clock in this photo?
1:51
